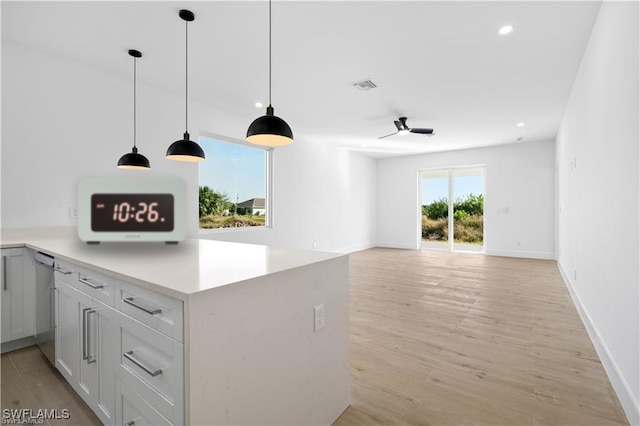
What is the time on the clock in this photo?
10:26
